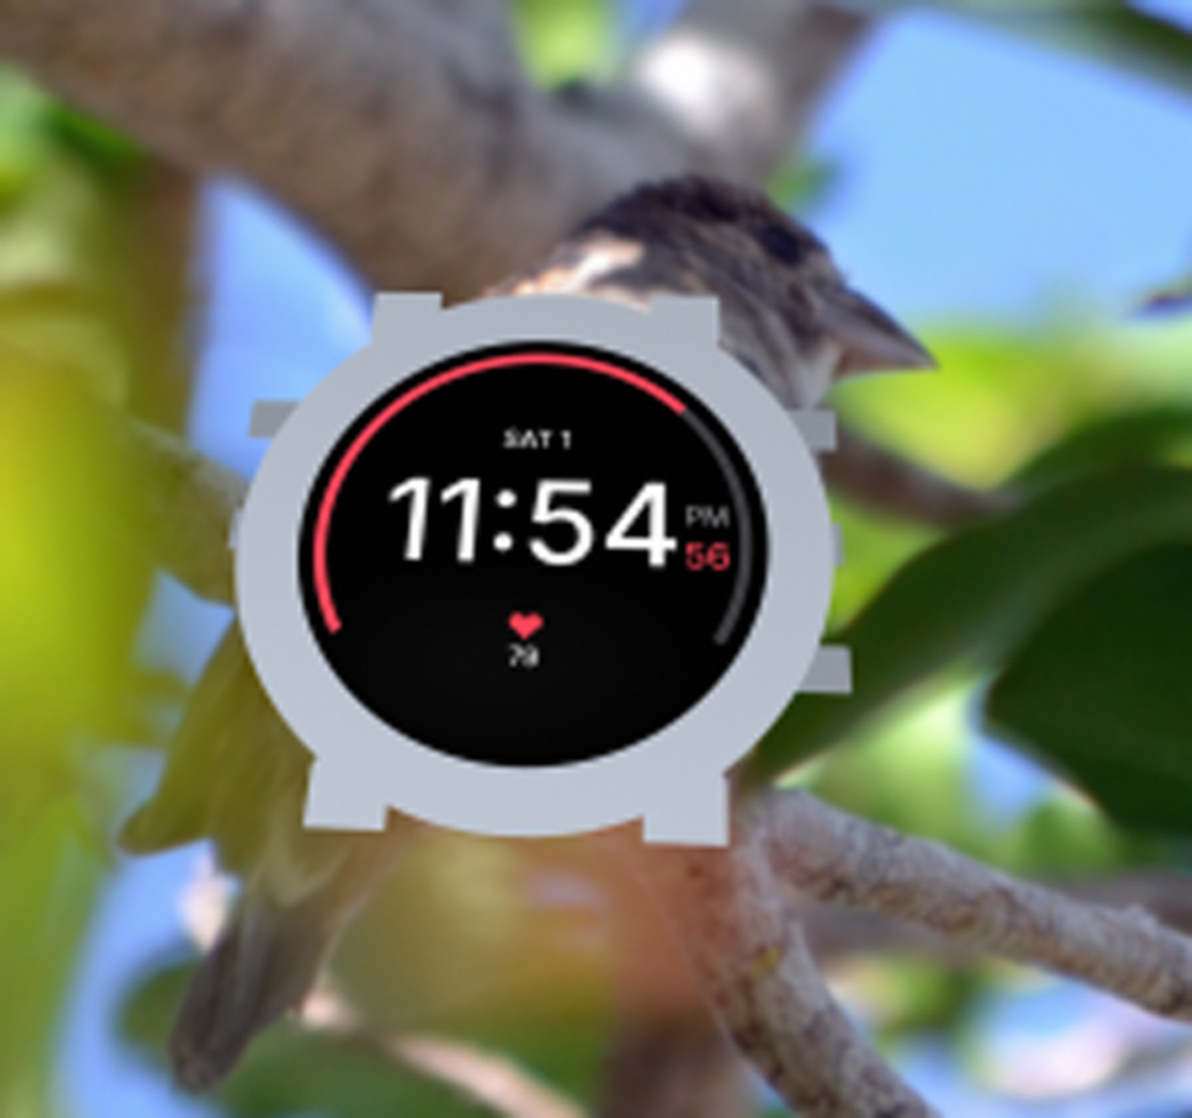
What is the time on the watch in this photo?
11:54
